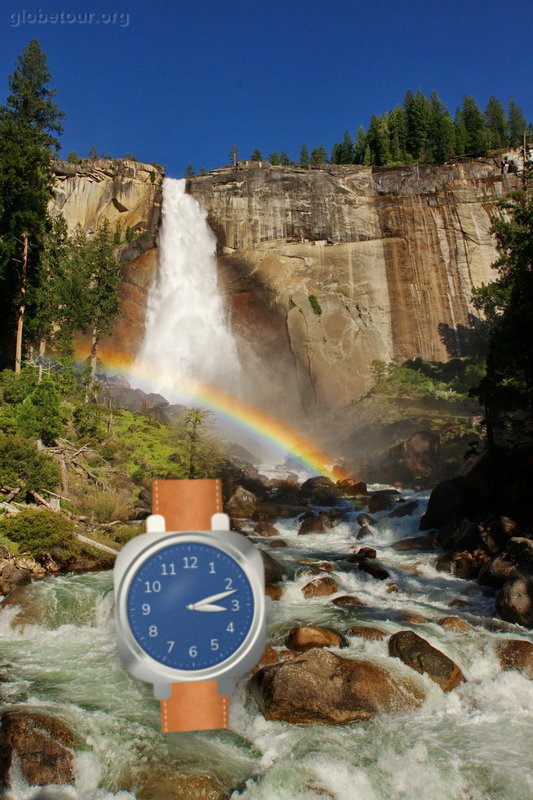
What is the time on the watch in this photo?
3:12
